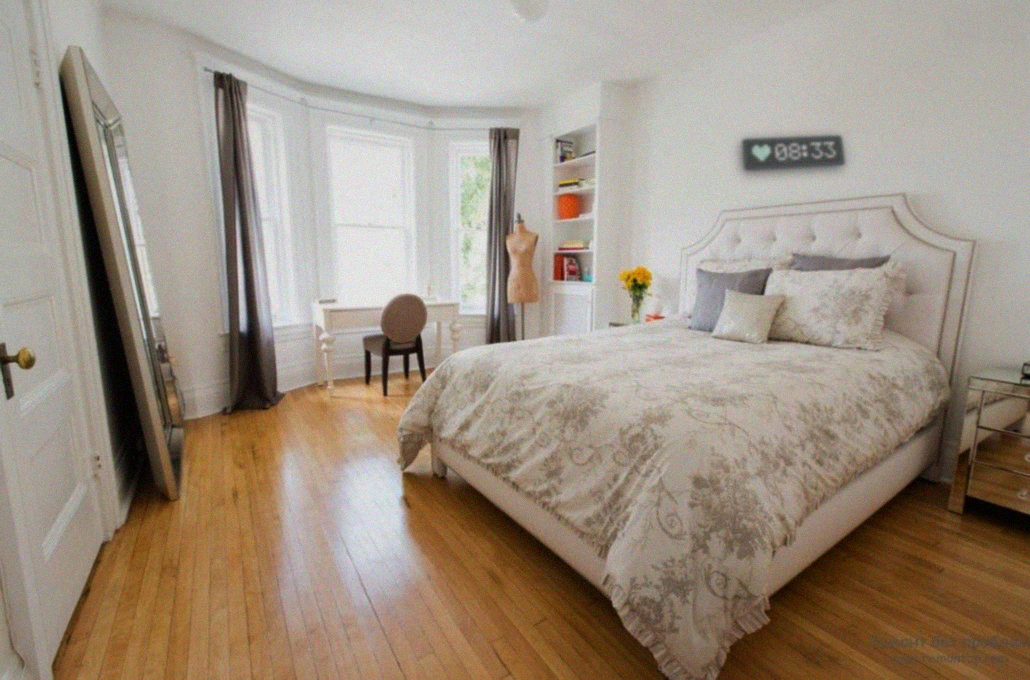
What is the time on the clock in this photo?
8:33
